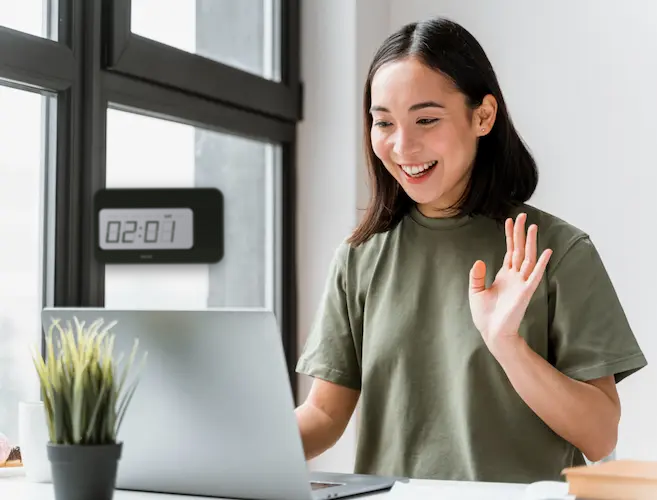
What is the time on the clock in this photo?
2:01
